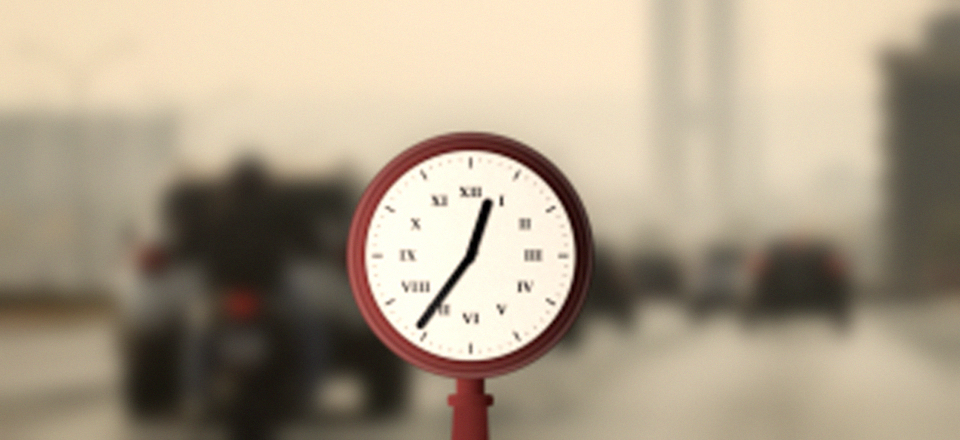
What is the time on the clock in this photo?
12:36
